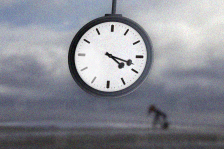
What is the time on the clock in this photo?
4:18
